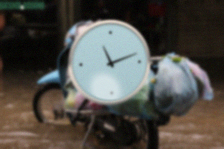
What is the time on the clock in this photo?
11:12
